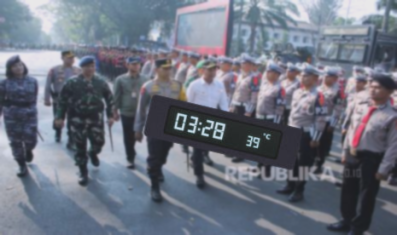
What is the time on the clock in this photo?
3:28
